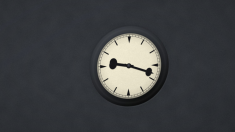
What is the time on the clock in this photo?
9:18
